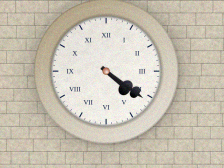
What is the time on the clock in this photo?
4:21
